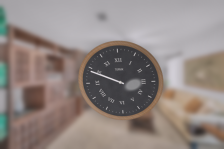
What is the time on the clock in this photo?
9:49
